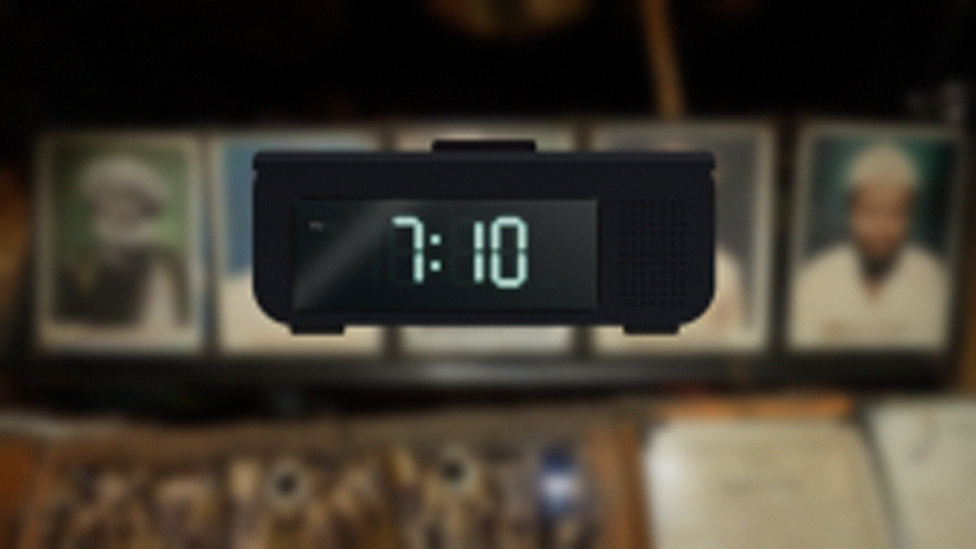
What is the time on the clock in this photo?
7:10
